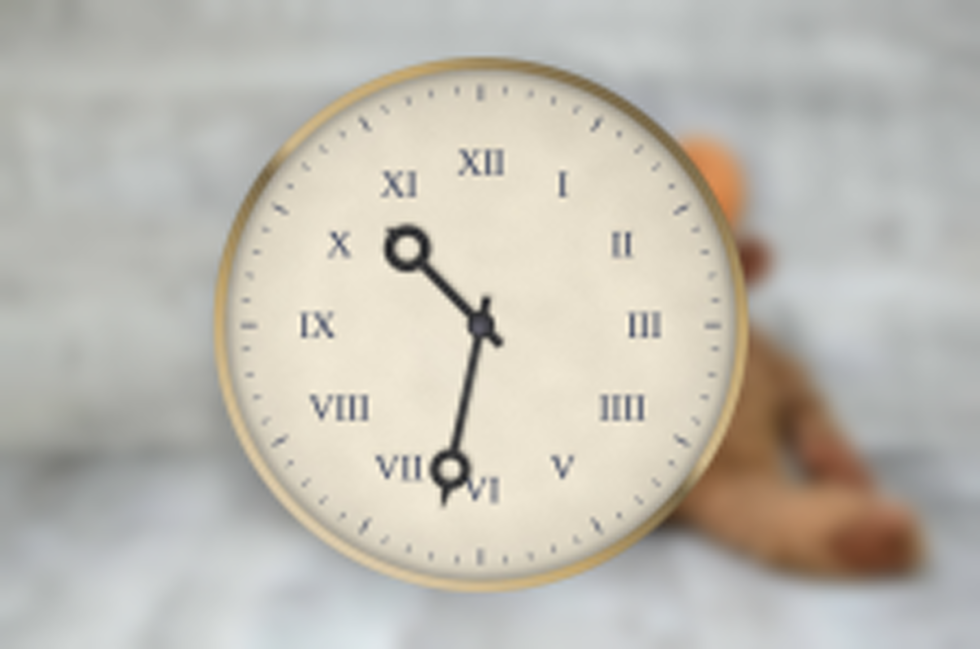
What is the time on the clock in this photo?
10:32
